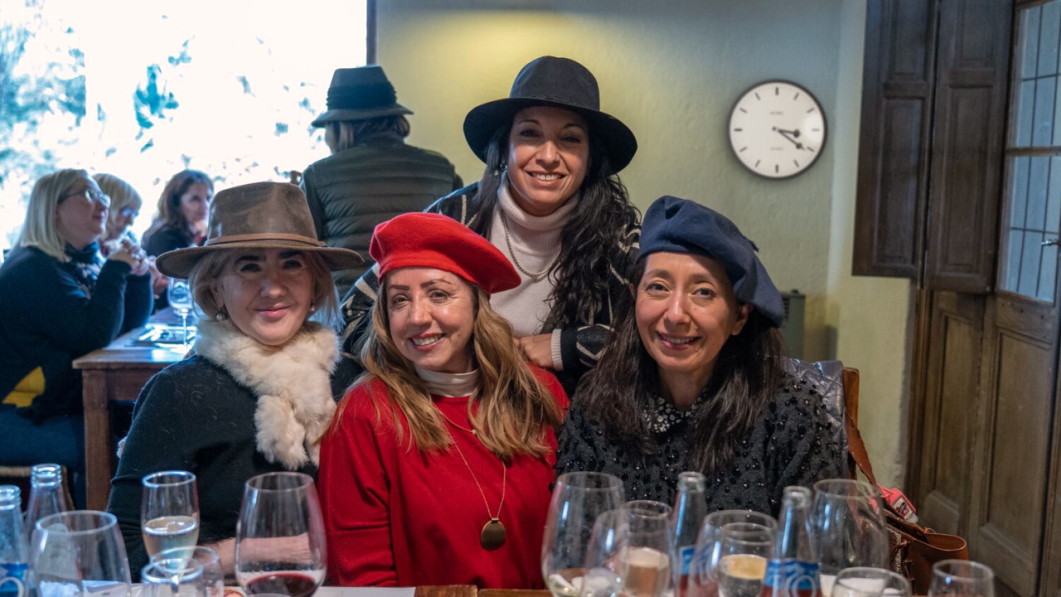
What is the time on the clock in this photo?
3:21
